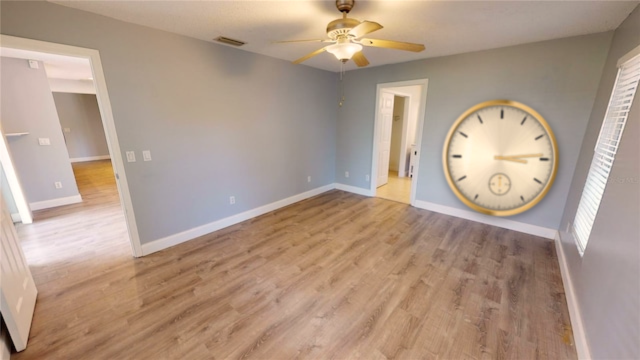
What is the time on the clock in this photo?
3:14
